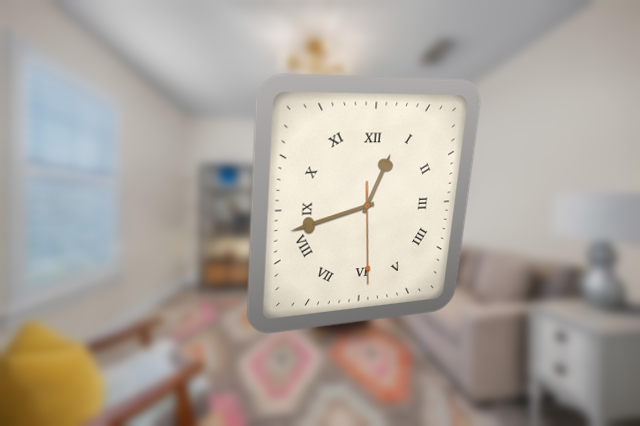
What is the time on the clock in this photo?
12:42:29
